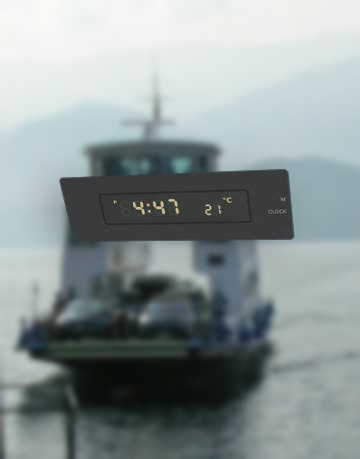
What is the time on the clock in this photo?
4:47
